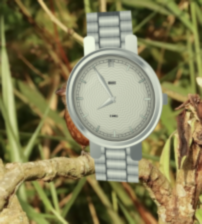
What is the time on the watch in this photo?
7:55
